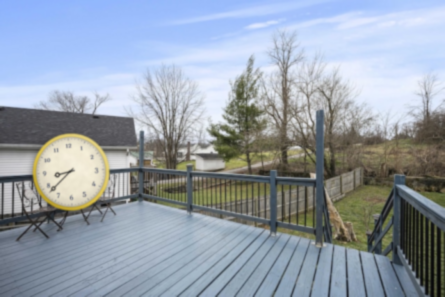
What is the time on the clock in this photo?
8:38
